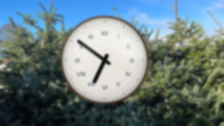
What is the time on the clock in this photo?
6:51
